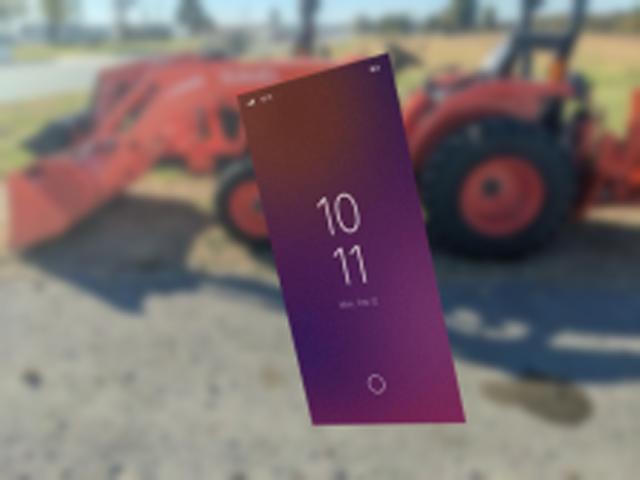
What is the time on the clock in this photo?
10:11
